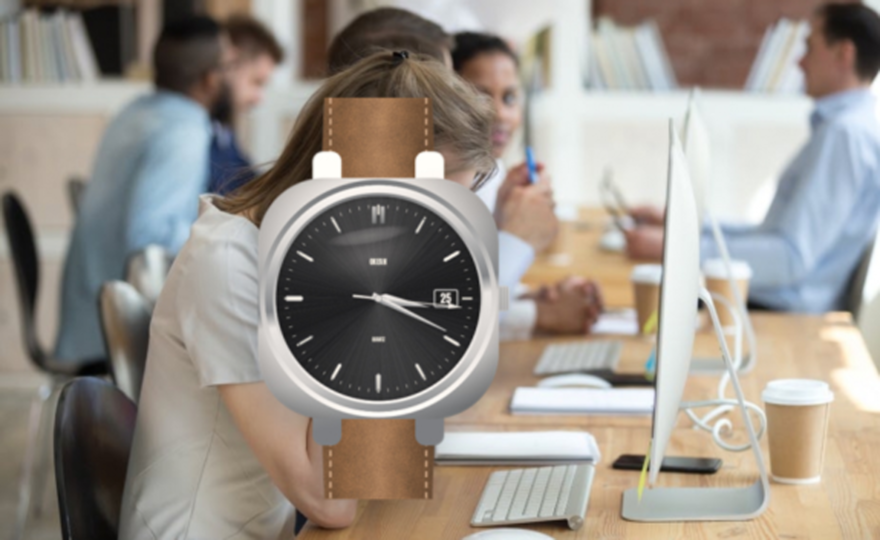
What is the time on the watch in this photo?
3:19:16
